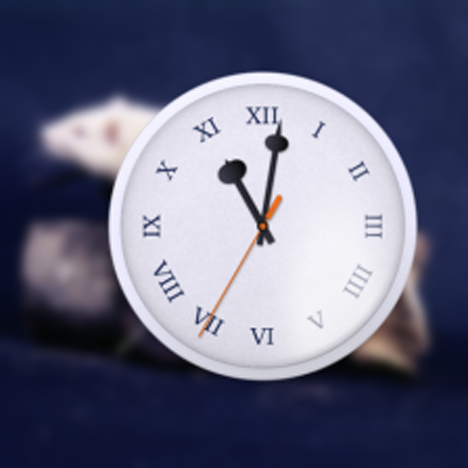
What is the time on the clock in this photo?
11:01:35
